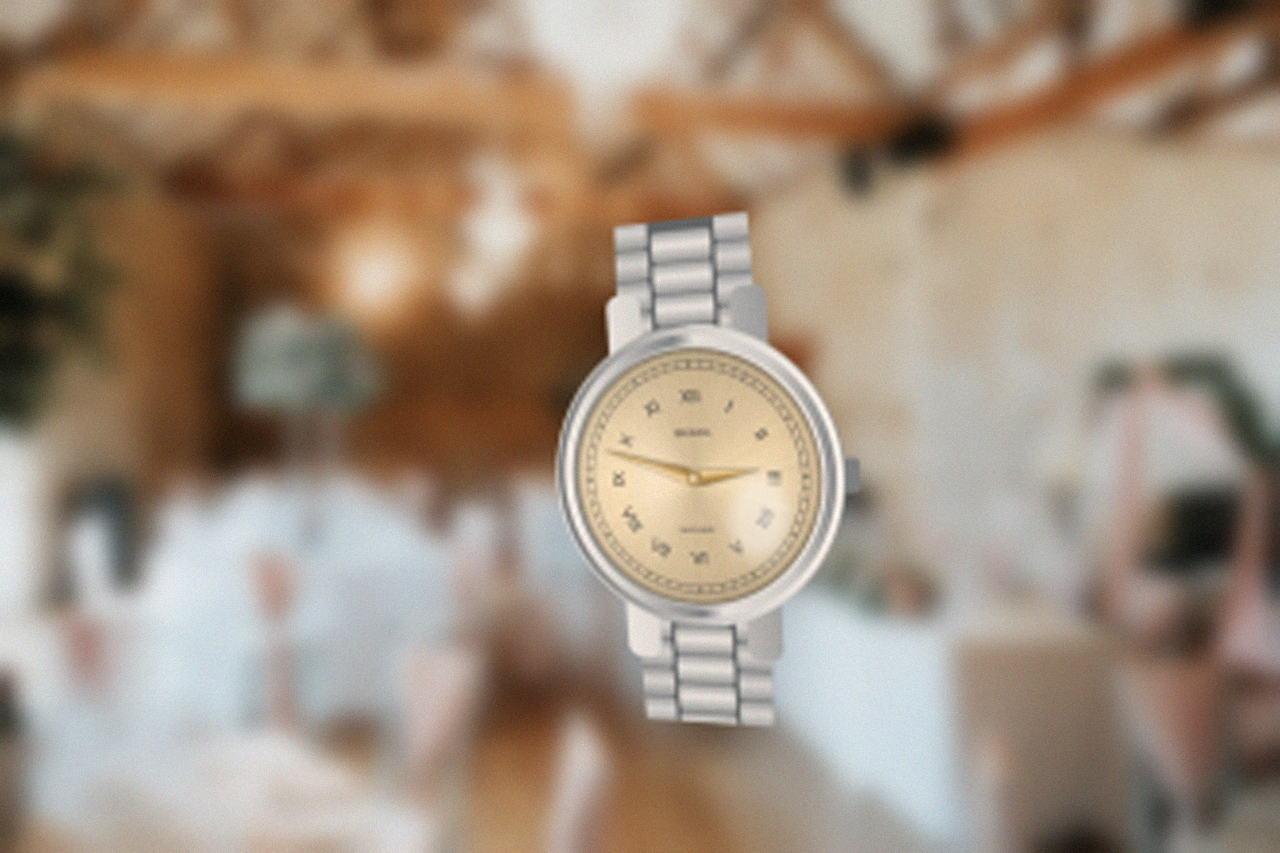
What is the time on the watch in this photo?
2:48
